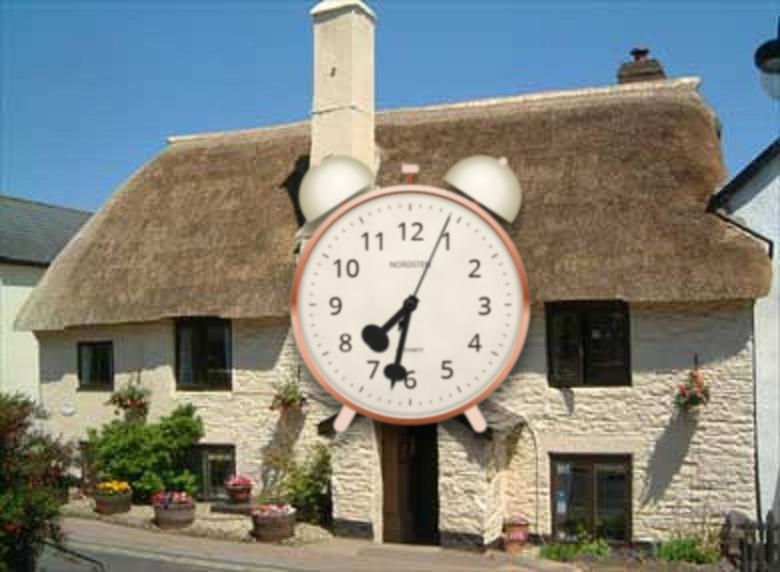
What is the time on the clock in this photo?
7:32:04
